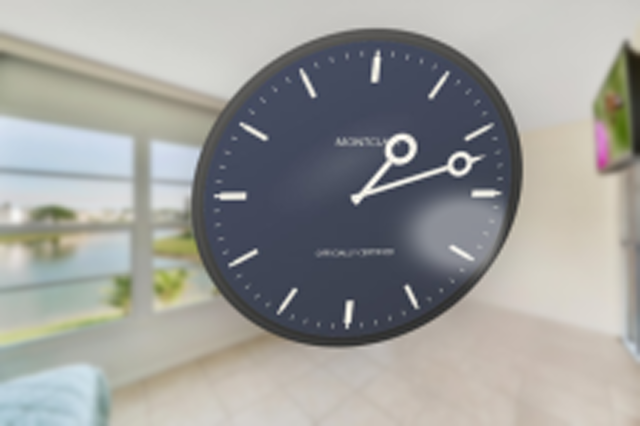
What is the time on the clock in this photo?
1:12
